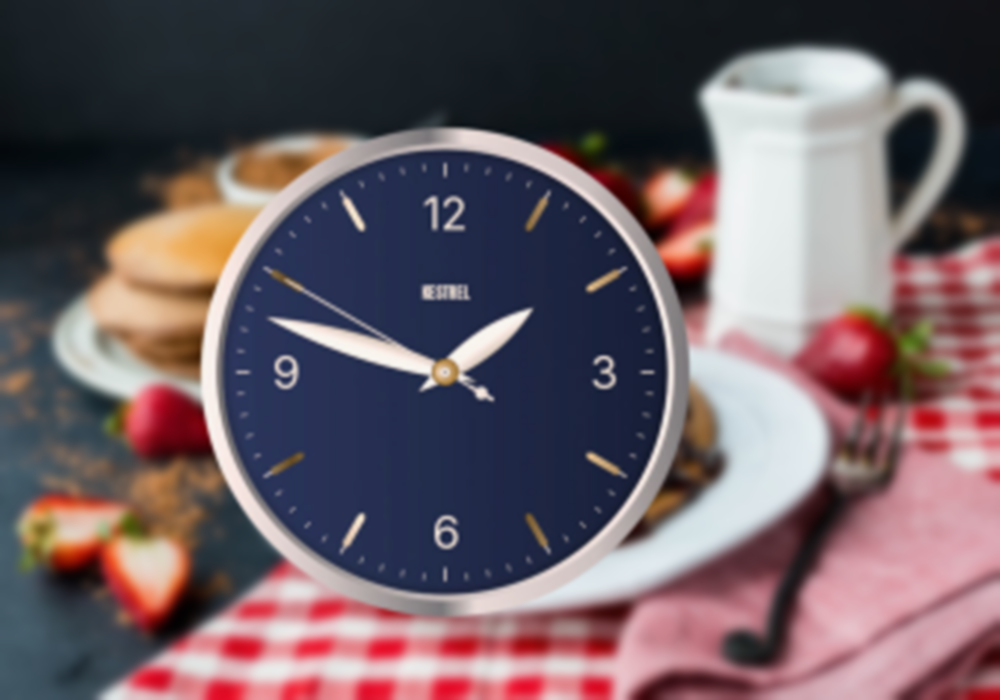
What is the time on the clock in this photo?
1:47:50
